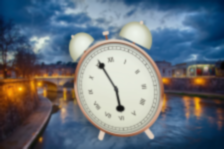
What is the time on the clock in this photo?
5:56
